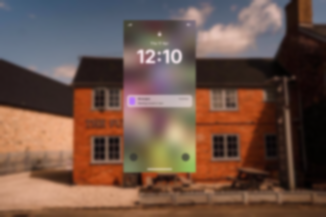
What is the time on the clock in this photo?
12:10
